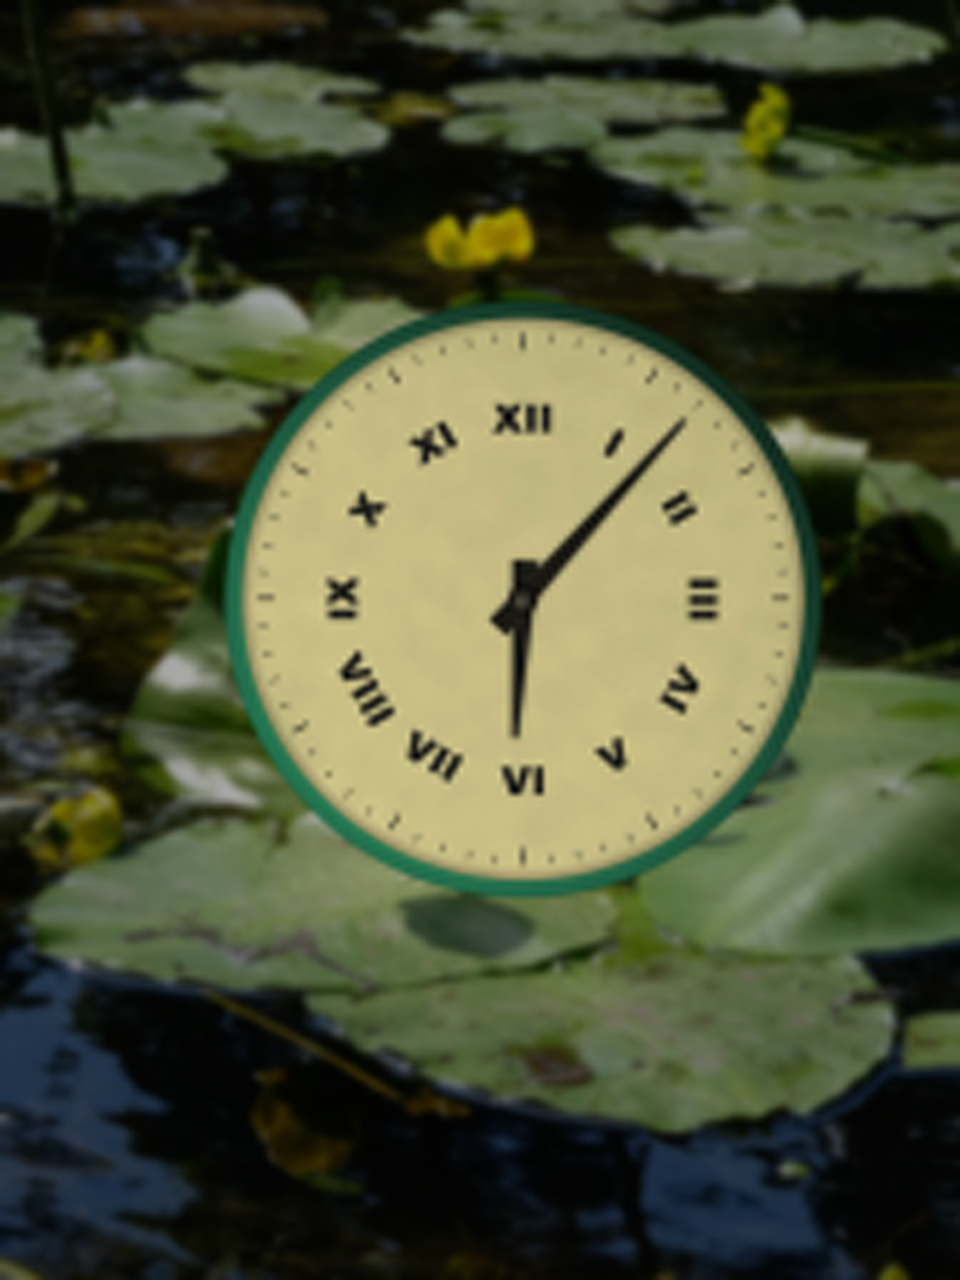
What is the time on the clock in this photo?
6:07
